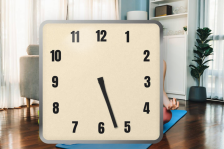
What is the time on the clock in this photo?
5:27
